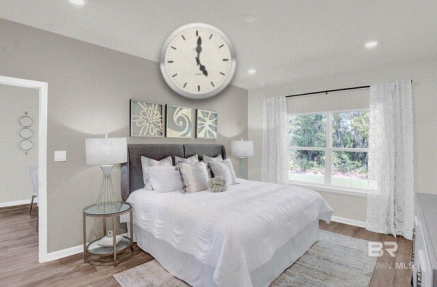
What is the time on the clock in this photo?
5:01
